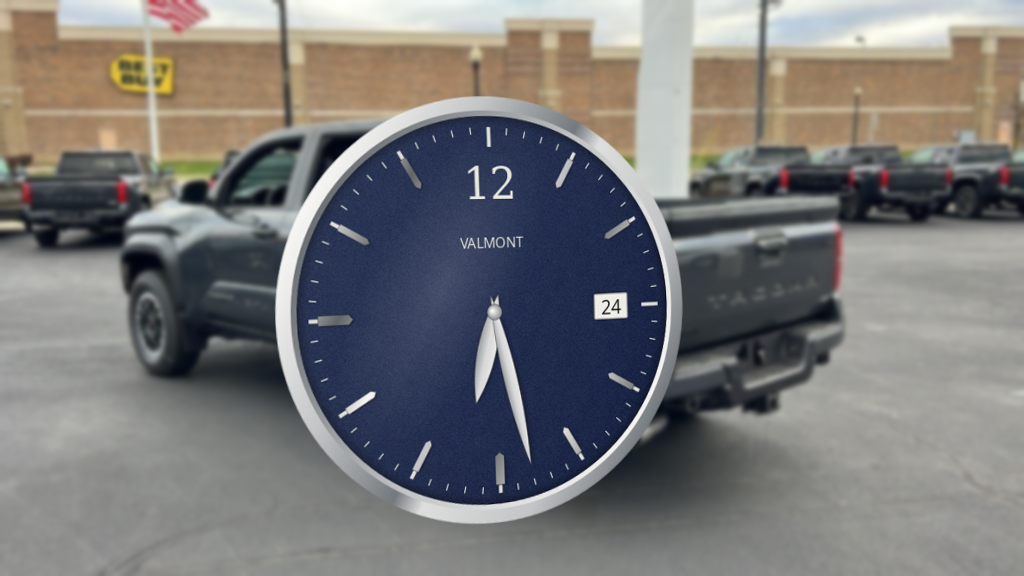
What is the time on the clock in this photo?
6:28
